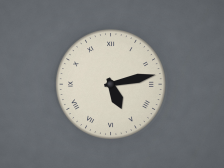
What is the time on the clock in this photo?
5:13
